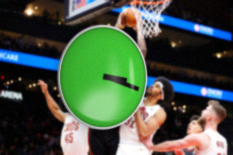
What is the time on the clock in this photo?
3:18
